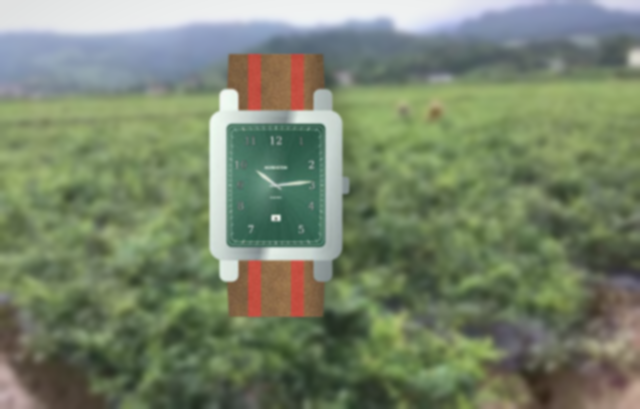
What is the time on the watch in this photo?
10:14
